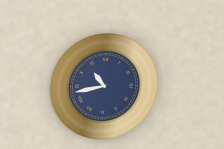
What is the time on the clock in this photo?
10:43
